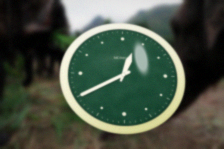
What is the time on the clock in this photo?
12:40
